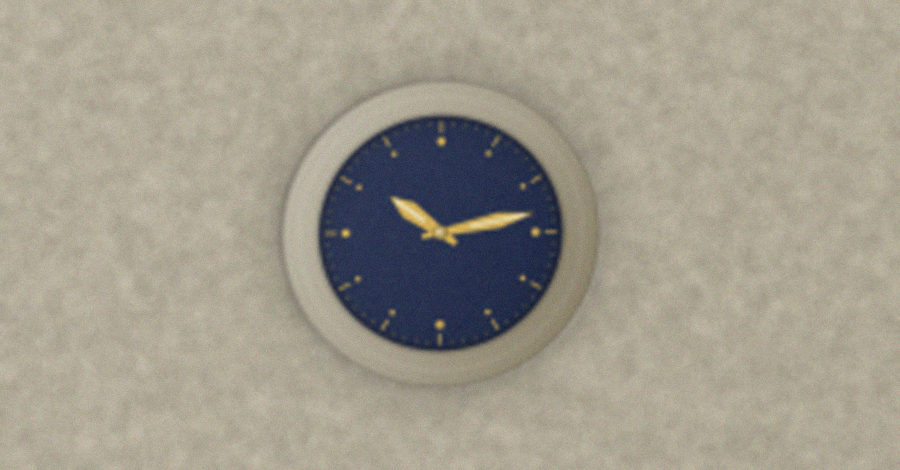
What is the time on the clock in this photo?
10:13
